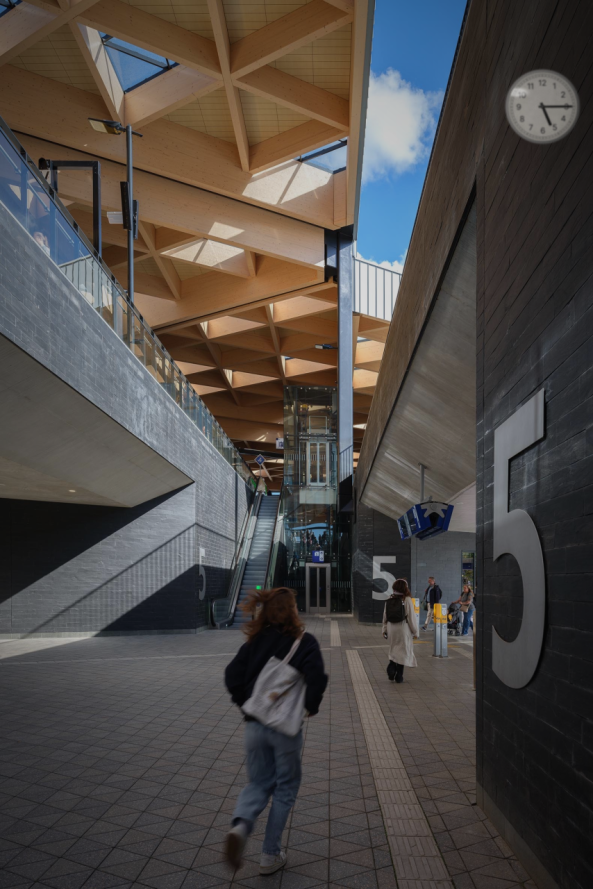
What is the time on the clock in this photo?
5:15
